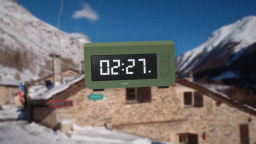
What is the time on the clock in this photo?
2:27
